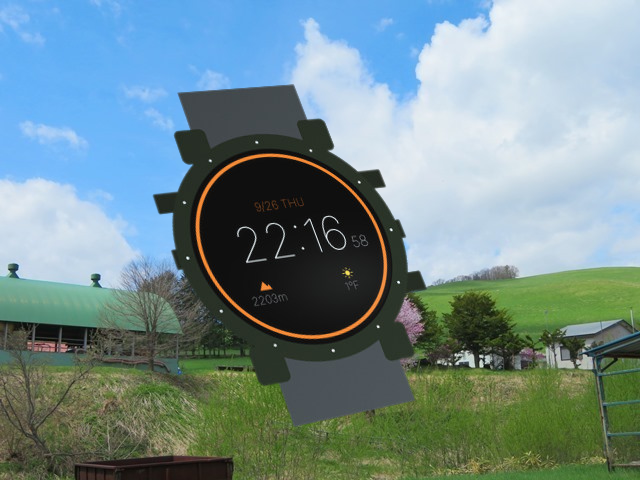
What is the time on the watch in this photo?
22:16:58
